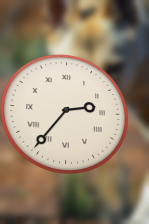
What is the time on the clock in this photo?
2:36
